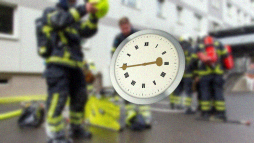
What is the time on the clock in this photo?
2:44
